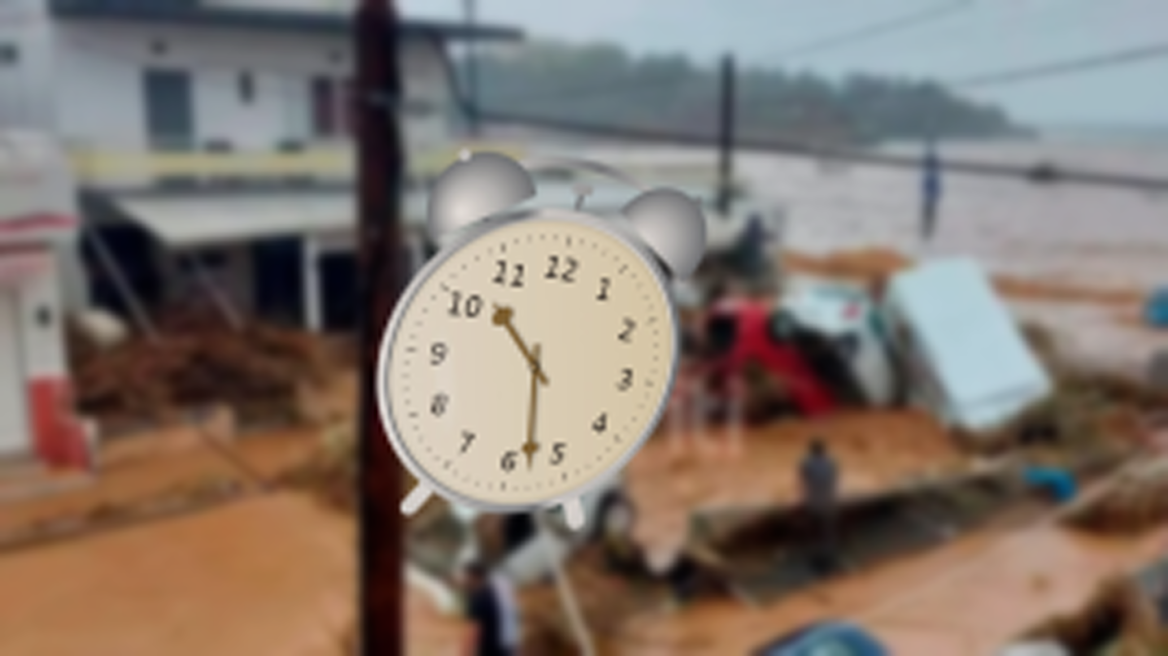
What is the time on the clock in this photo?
10:28
